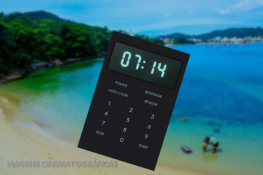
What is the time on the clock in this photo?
7:14
